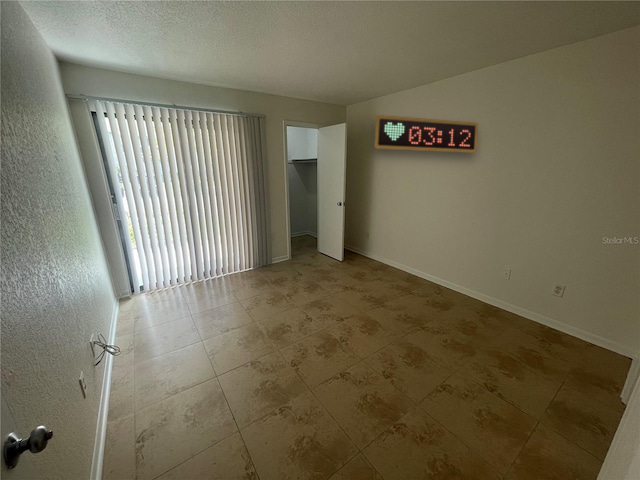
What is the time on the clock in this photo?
3:12
